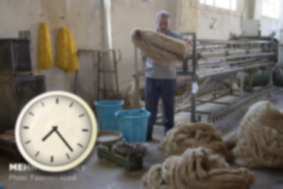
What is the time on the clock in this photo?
7:23
